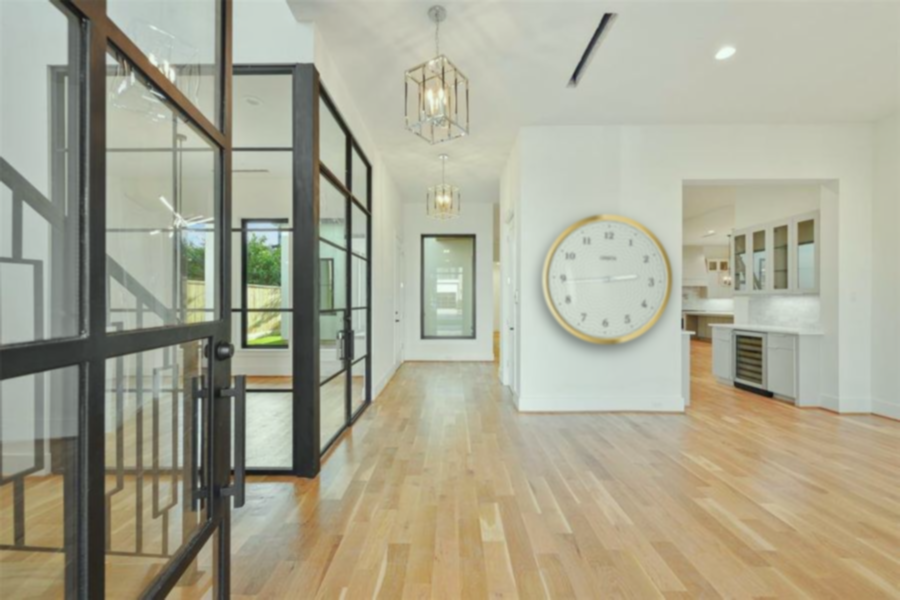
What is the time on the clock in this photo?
2:44
